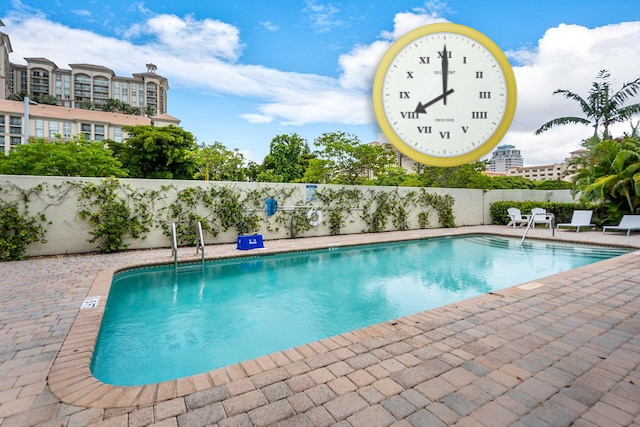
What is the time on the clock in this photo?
8:00
